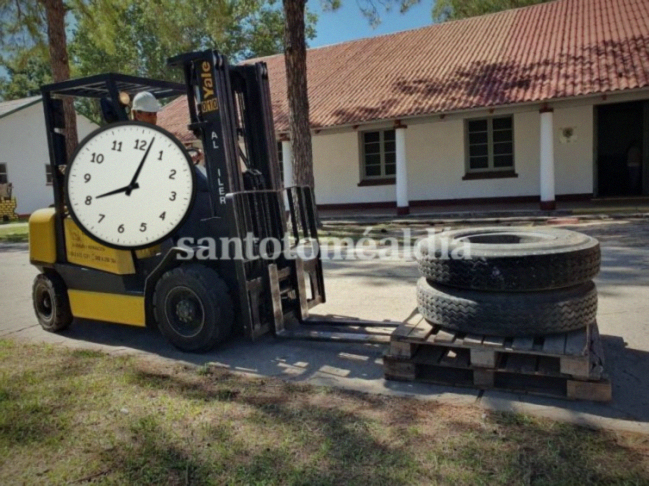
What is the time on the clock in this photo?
8:02
